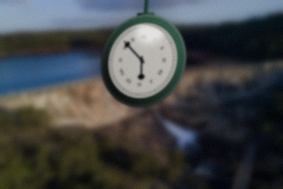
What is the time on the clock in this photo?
5:52
